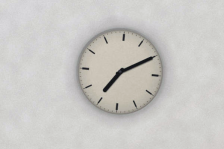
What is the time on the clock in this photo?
7:10
